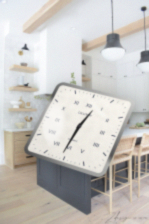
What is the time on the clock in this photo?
12:31
